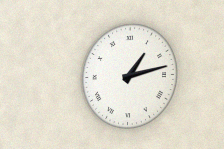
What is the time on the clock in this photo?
1:13
